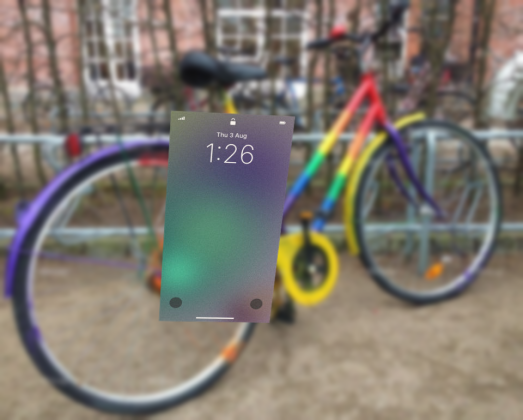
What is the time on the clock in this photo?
1:26
